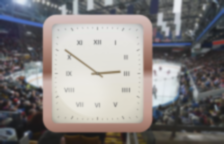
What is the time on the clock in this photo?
2:51
